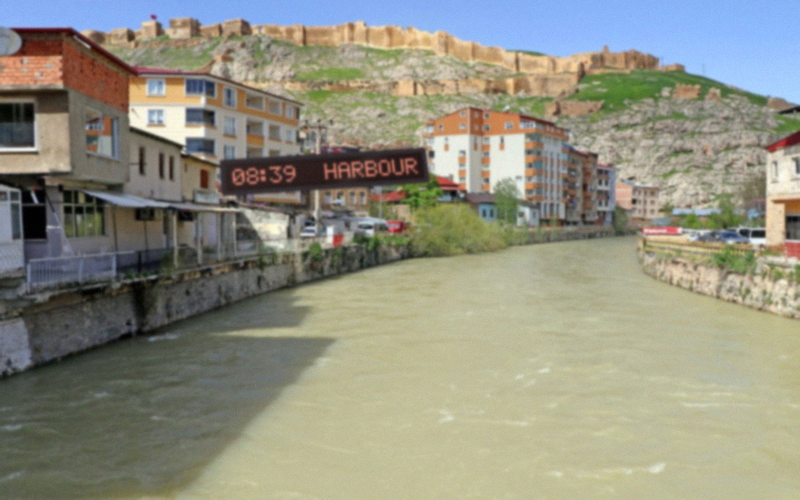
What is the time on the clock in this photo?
8:39
